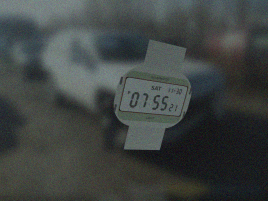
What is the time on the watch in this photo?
7:55:21
